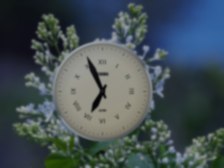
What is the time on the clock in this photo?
6:56
